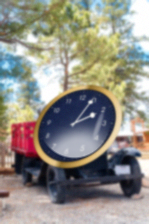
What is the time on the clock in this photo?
2:04
